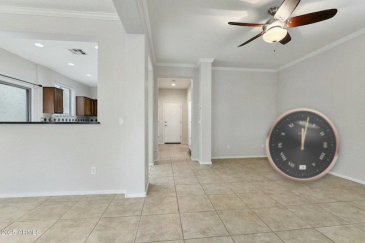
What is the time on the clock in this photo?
12:02
